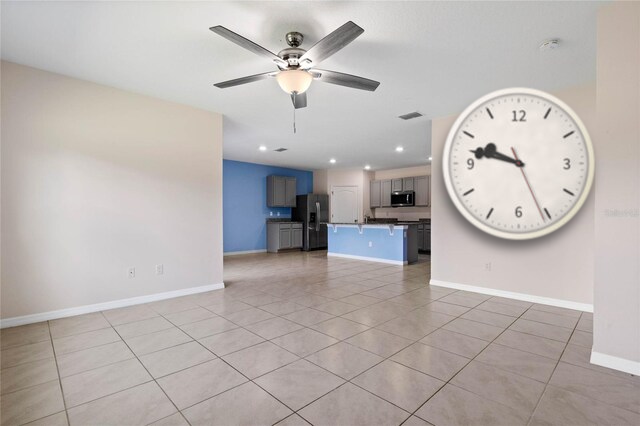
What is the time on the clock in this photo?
9:47:26
